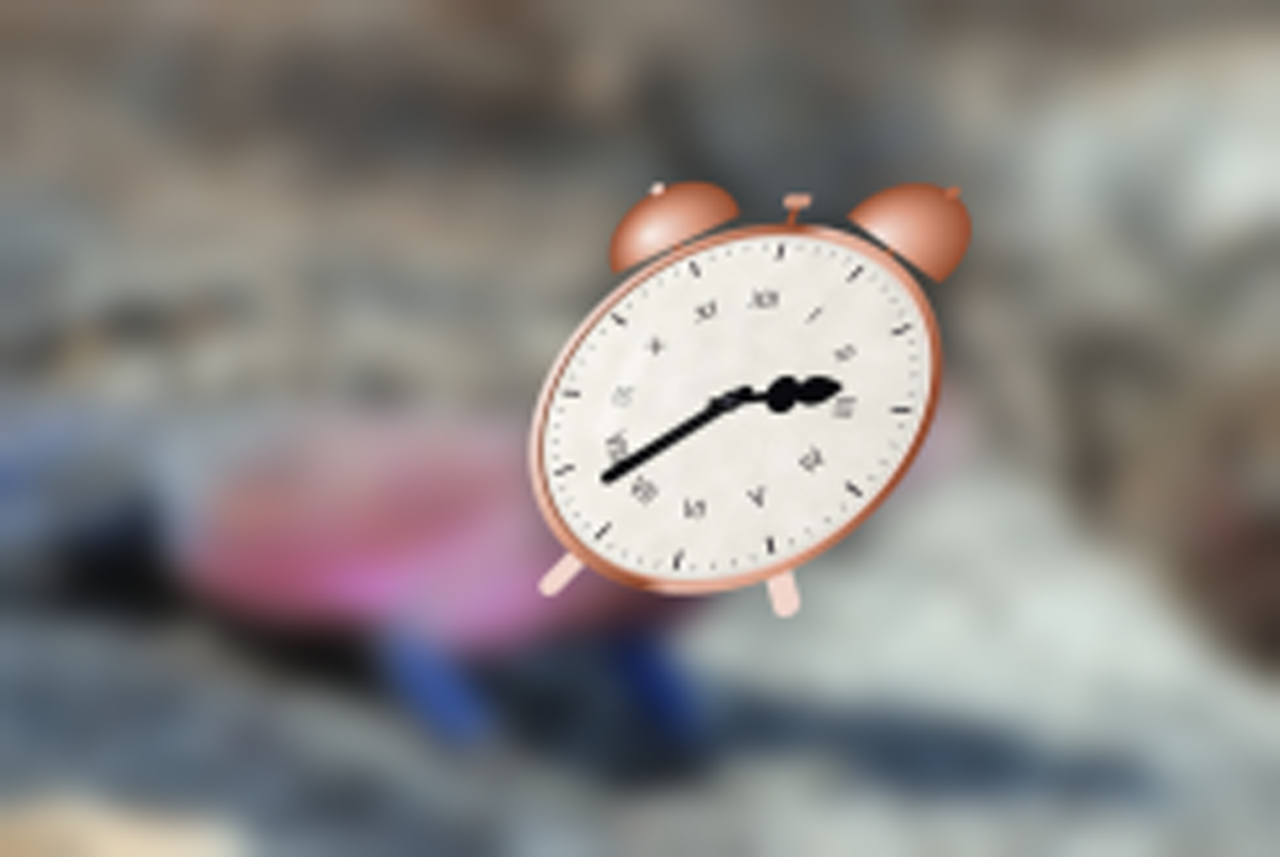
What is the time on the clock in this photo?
2:38
